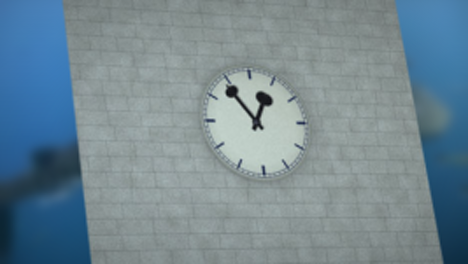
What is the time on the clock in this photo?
12:54
